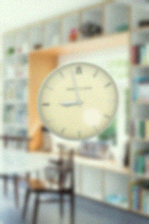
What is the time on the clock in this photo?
8:58
